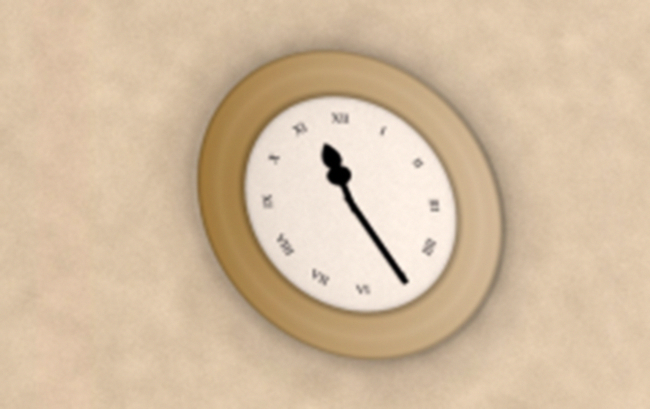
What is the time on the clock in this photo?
11:25
